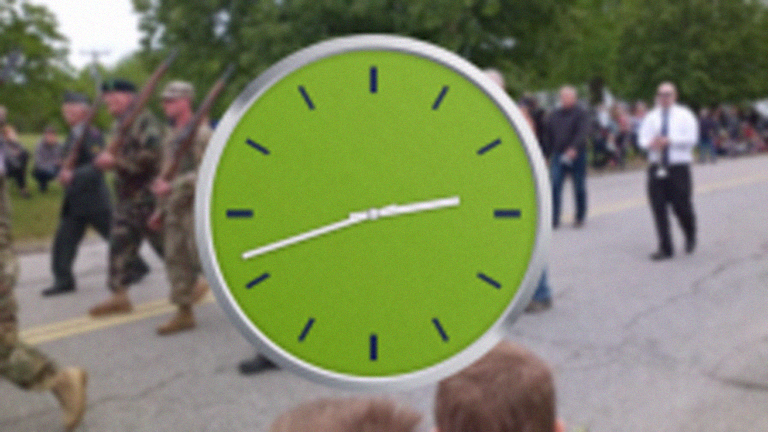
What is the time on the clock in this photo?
2:42
